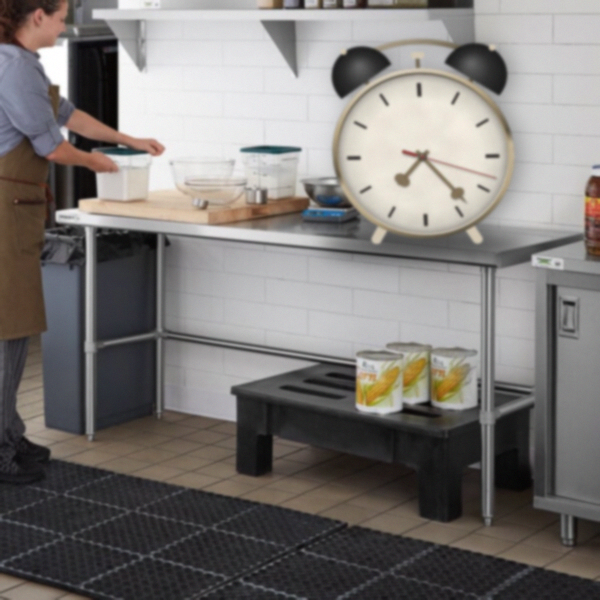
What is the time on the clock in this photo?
7:23:18
